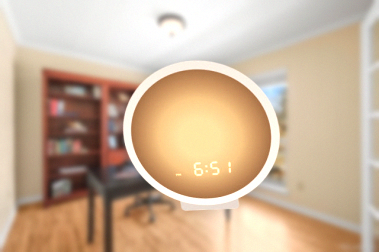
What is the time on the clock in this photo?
6:51
